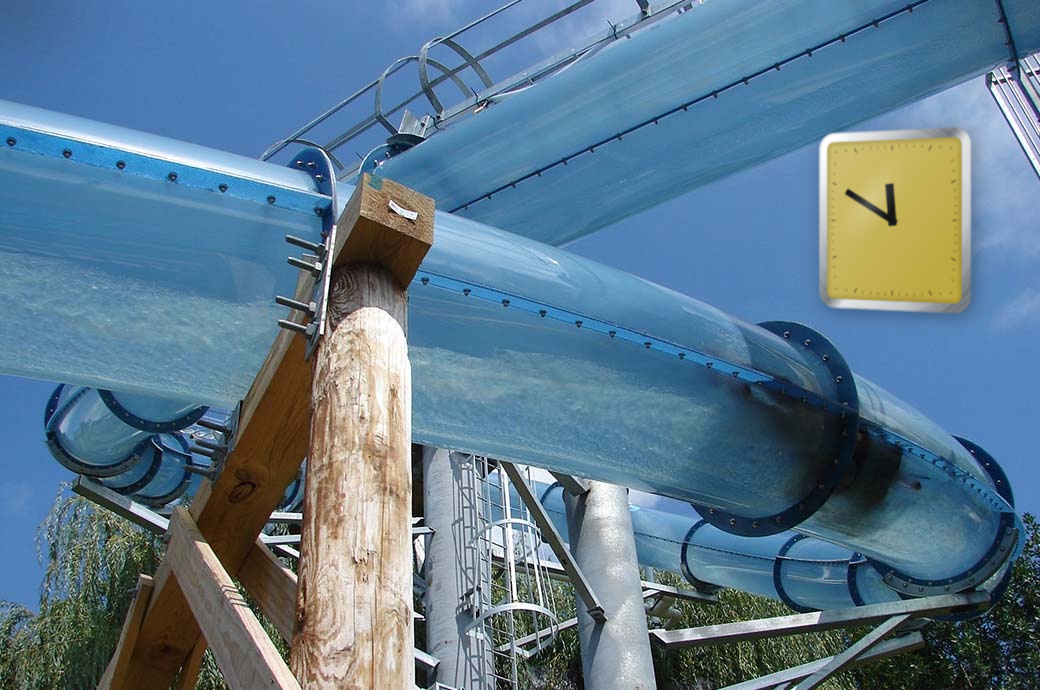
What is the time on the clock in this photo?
11:50
